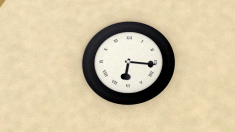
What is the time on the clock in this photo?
6:16
